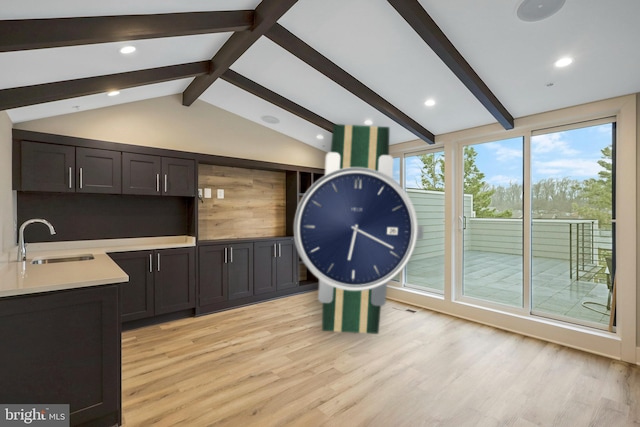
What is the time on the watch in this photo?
6:19
